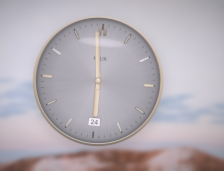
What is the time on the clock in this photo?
5:59
